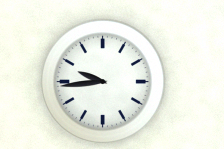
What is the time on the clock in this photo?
9:44
